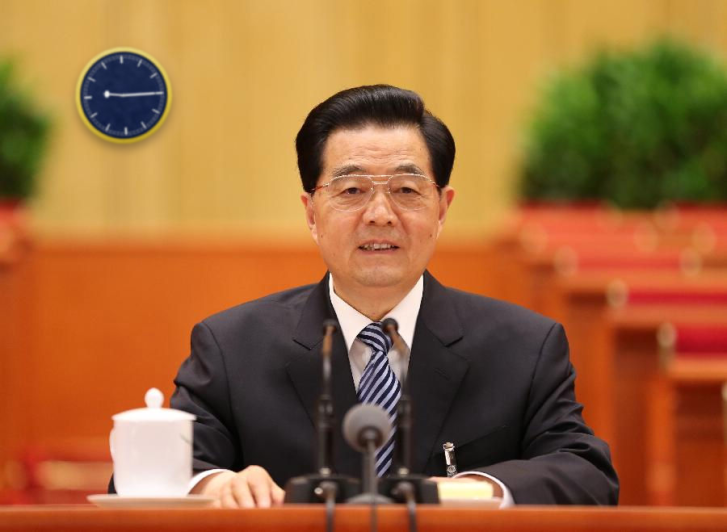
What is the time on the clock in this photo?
9:15
